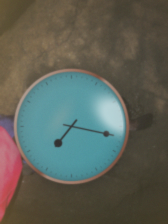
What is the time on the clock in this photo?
7:17
